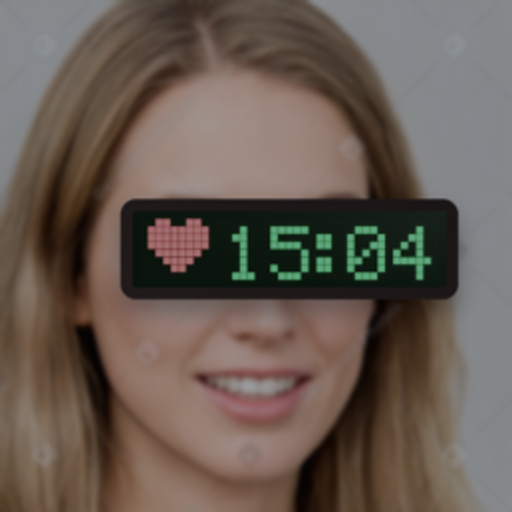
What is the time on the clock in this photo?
15:04
